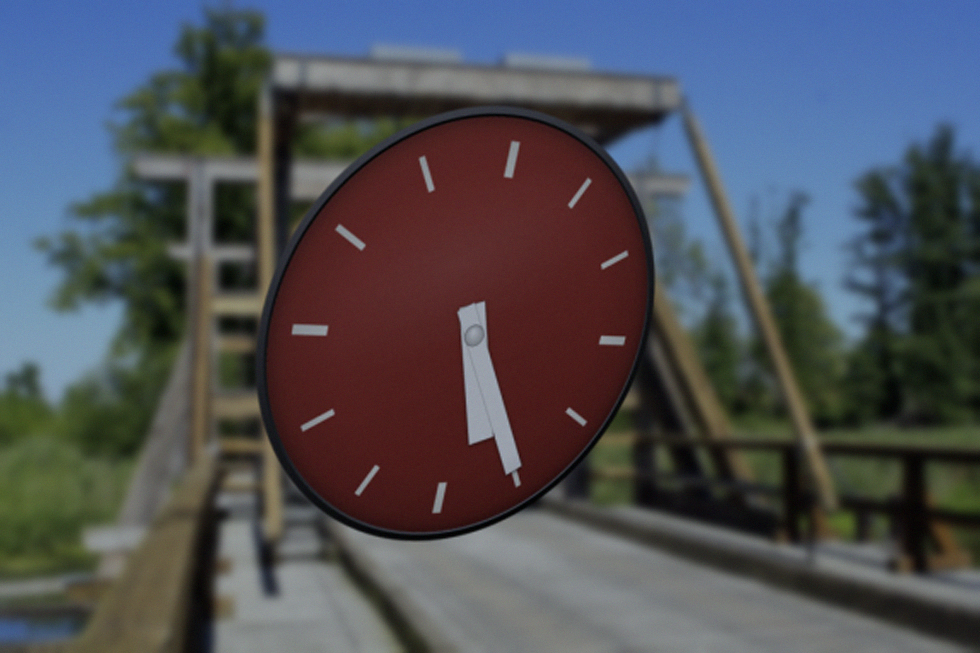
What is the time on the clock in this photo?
5:25
